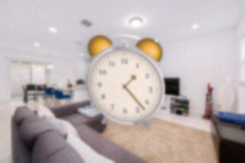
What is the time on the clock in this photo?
1:23
